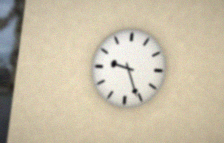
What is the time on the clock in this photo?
9:26
